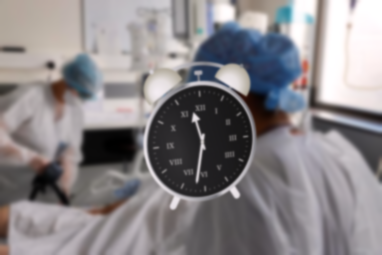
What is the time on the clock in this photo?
11:32
